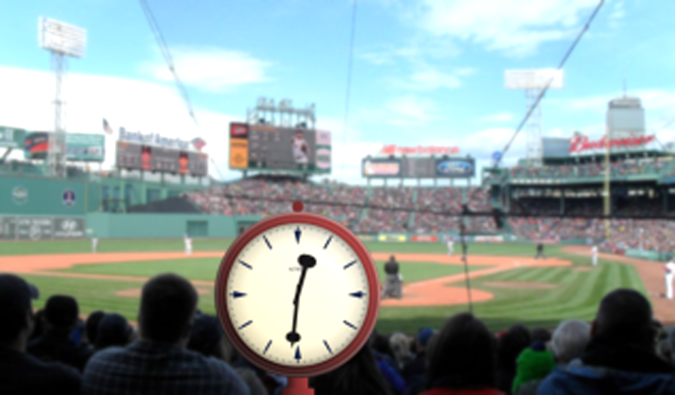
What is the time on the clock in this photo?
12:31
